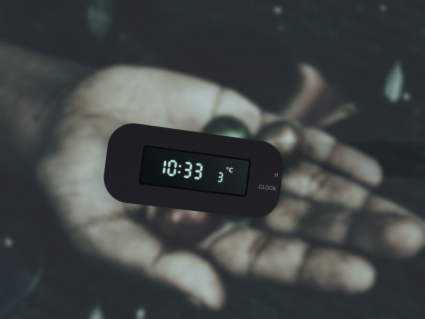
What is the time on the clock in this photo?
10:33
